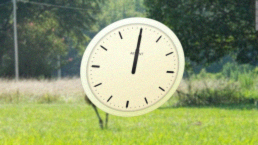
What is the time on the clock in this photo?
12:00
